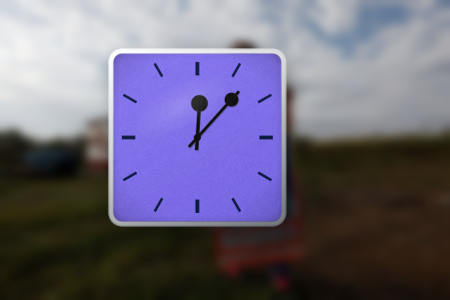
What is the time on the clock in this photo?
12:07
